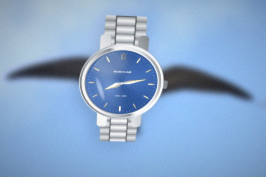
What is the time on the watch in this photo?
8:13
